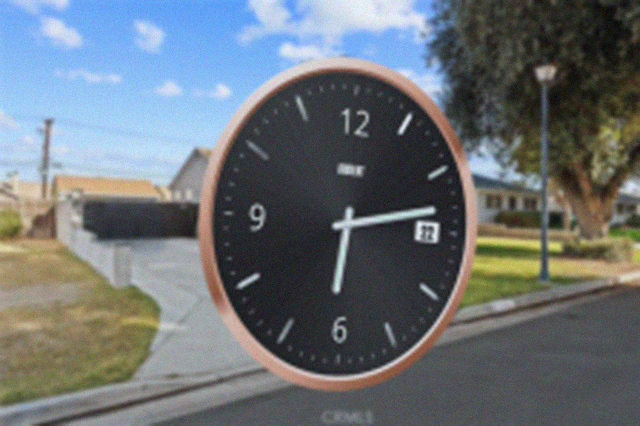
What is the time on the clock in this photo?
6:13
